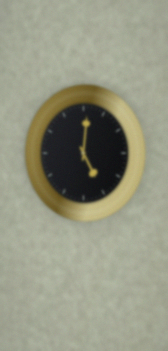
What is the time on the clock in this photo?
5:01
